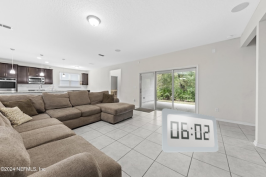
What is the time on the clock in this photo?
6:02
